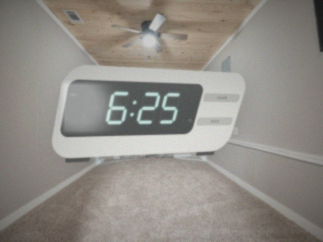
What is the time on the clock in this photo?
6:25
